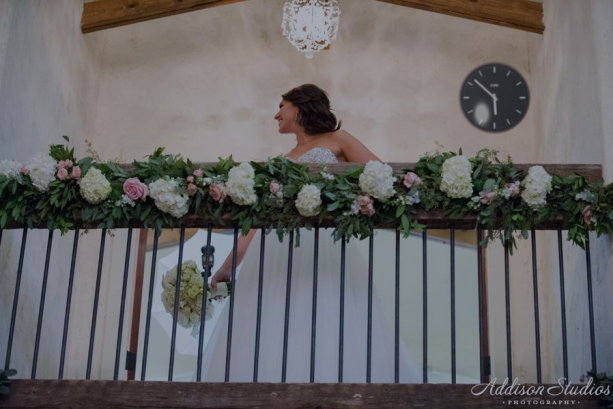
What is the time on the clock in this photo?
5:52
